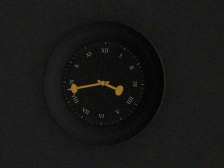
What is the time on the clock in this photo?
3:43
